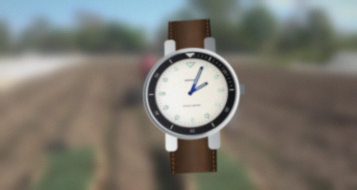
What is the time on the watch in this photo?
2:04
